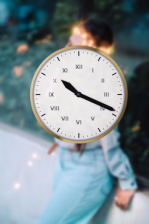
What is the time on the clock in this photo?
10:19
